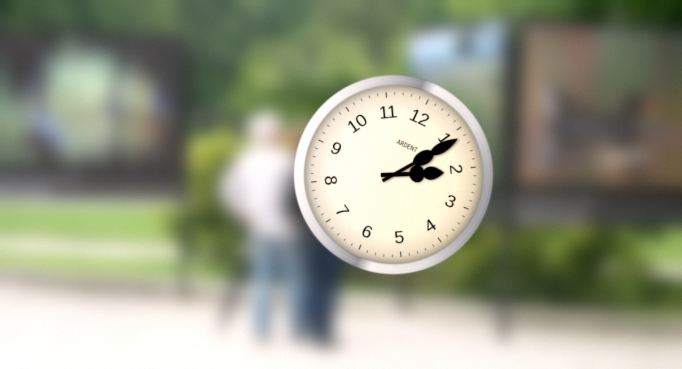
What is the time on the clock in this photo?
2:06
